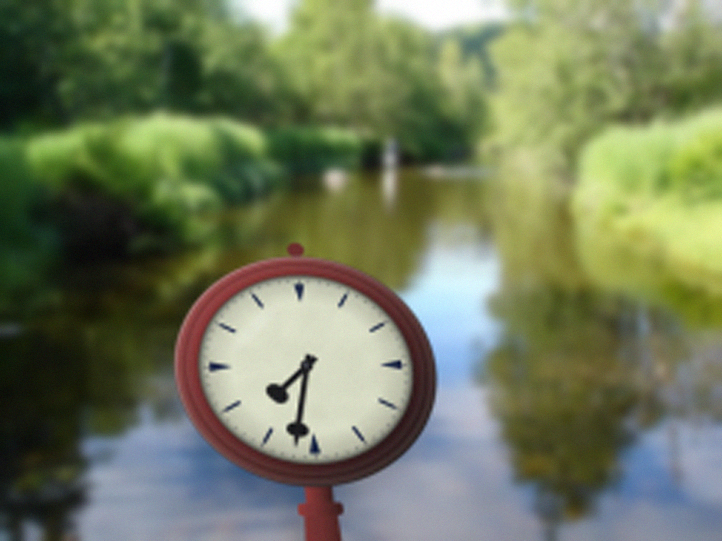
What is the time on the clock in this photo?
7:32
